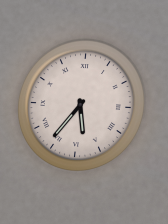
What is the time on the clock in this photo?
5:36
